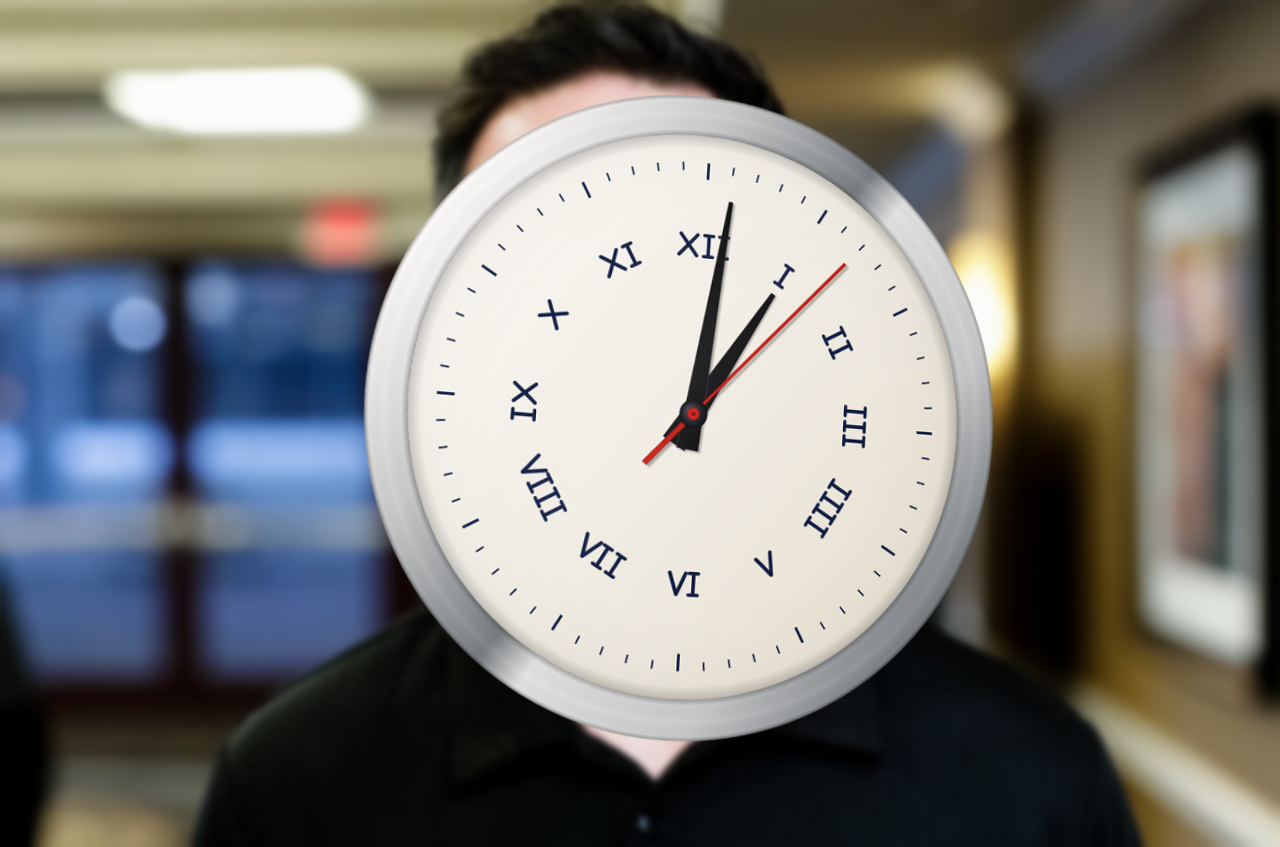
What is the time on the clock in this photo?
1:01:07
